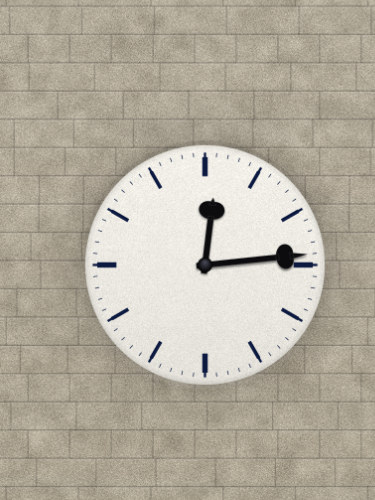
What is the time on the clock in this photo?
12:14
